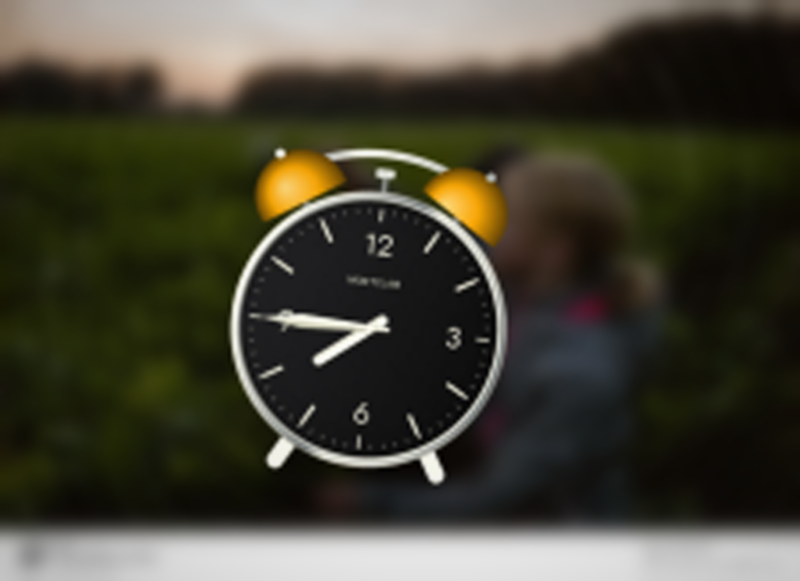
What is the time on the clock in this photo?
7:45
